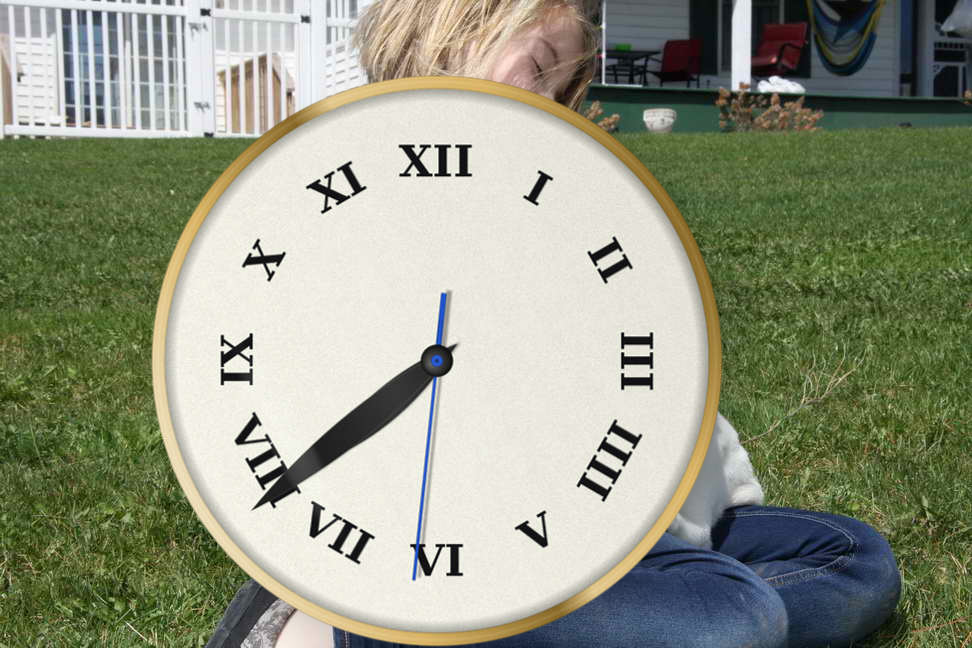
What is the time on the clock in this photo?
7:38:31
